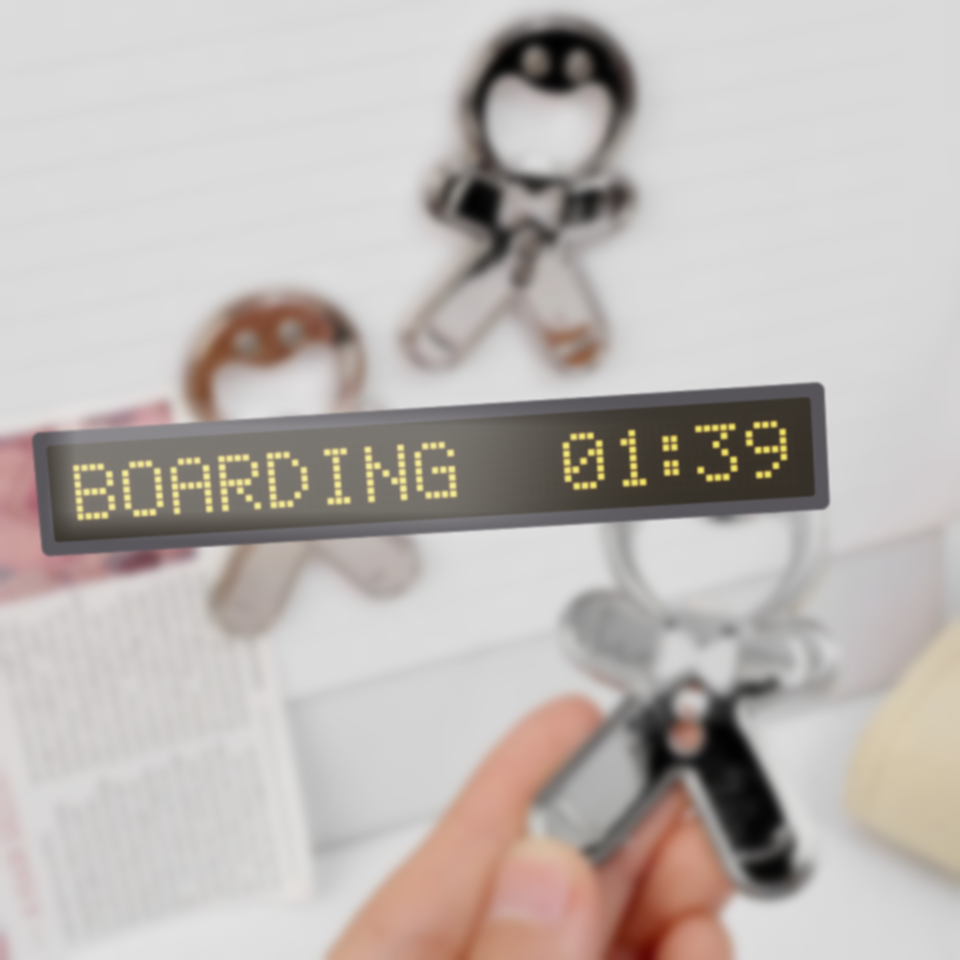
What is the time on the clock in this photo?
1:39
